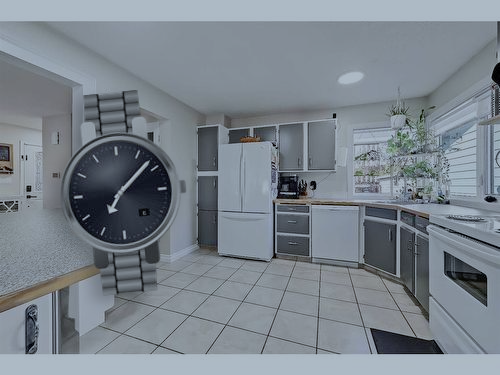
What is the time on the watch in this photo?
7:08
